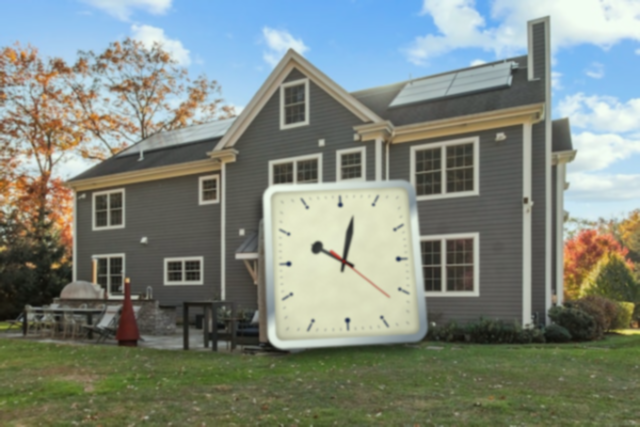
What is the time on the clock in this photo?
10:02:22
